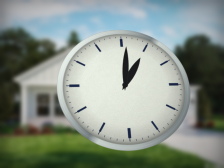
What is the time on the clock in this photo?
1:01
